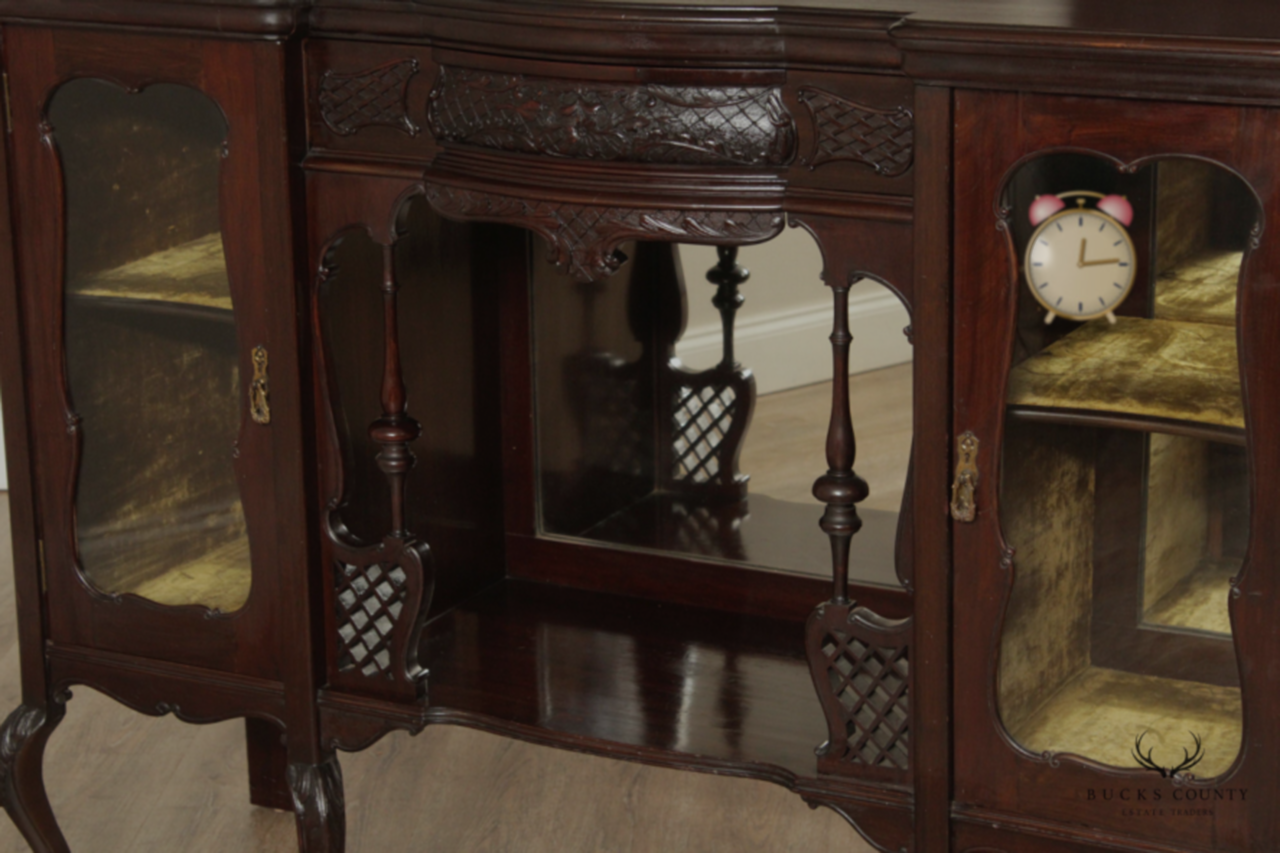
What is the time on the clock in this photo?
12:14
